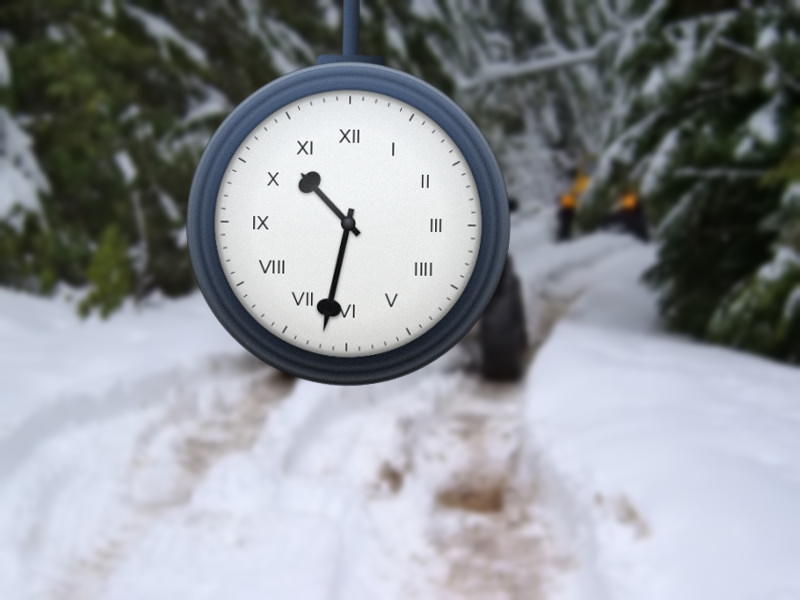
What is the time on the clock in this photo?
10:32
